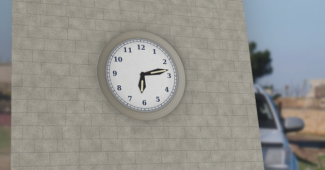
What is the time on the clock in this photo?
6:13
